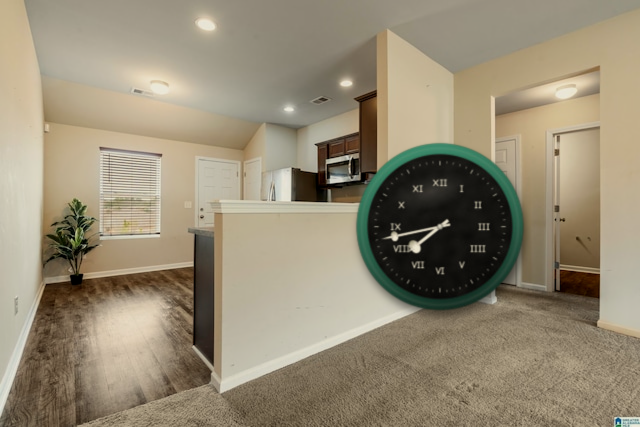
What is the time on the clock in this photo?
7:43
